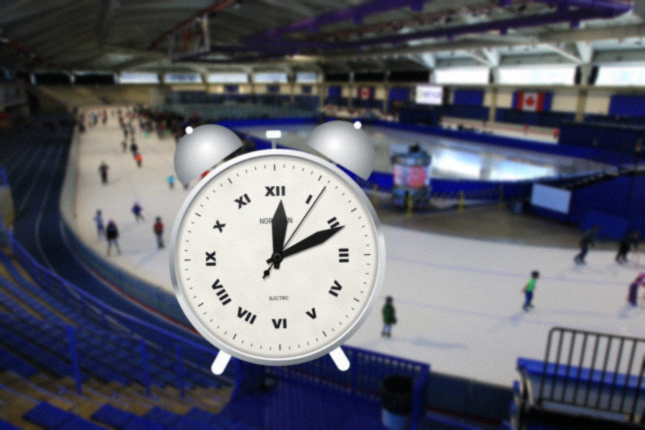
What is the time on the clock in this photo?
12:11:06
